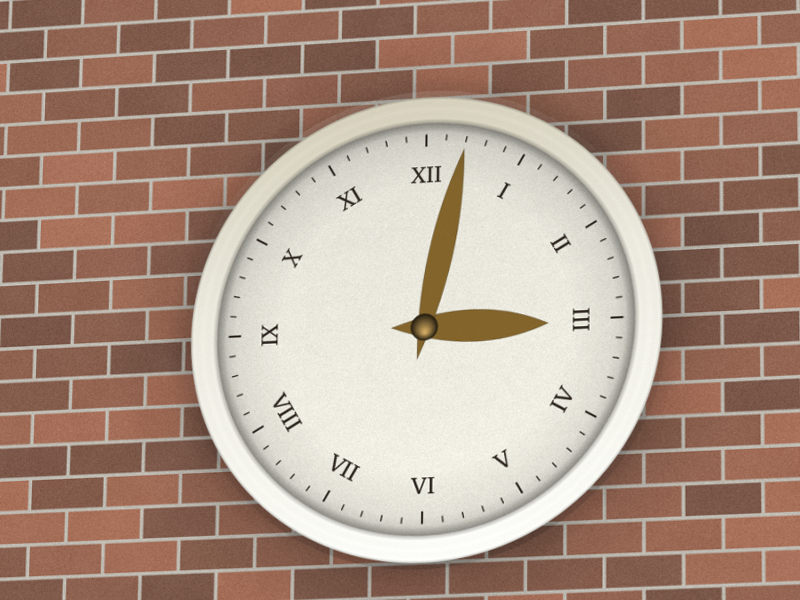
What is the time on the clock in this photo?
3:02
